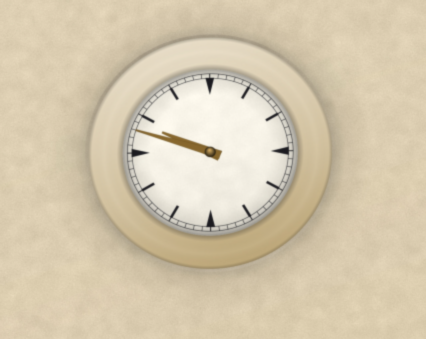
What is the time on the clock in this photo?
9:48
